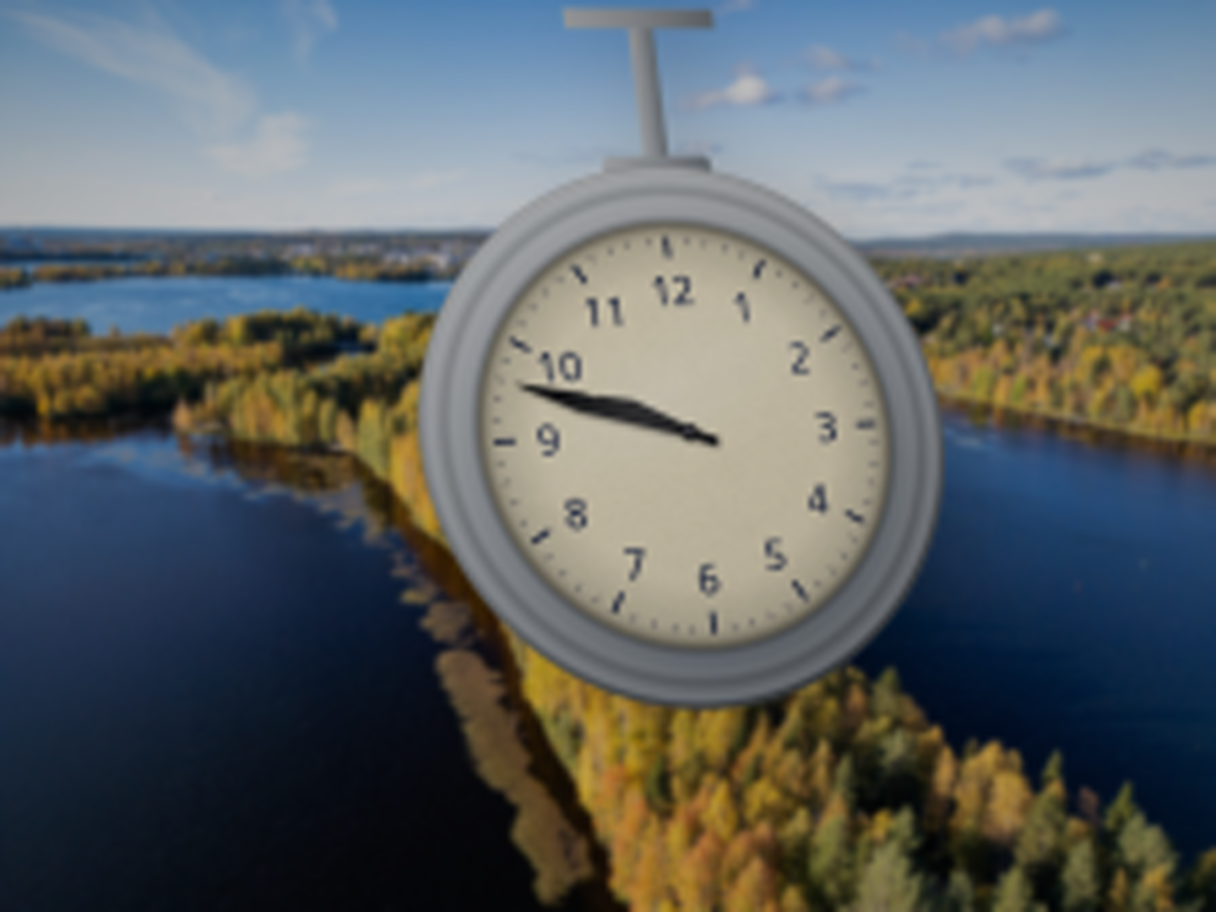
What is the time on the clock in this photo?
9:48
